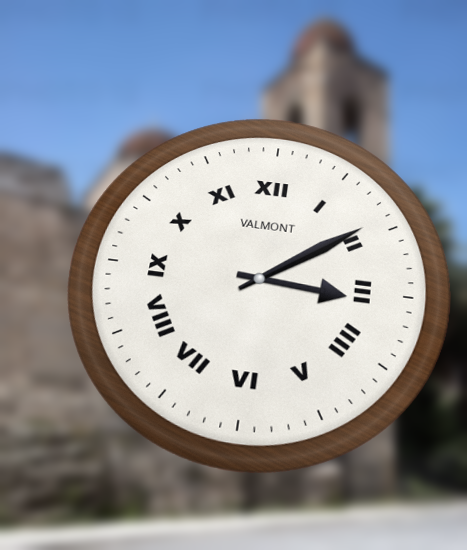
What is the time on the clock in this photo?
3:09
